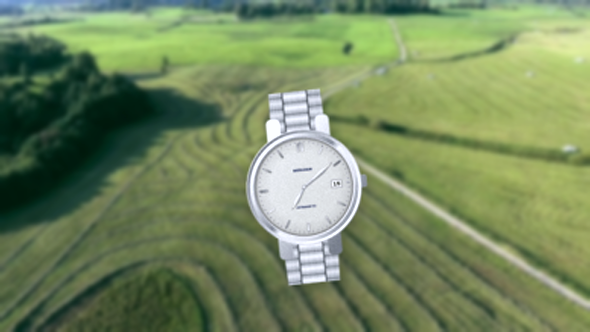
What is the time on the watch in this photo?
7:09
